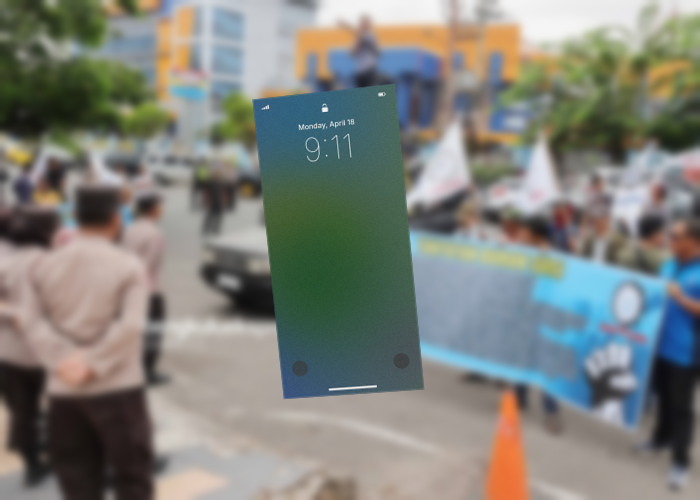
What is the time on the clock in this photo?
9:11
